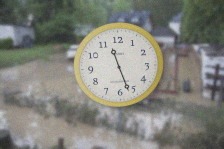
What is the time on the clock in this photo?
11:27
